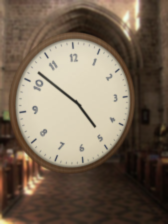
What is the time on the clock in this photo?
4:52
